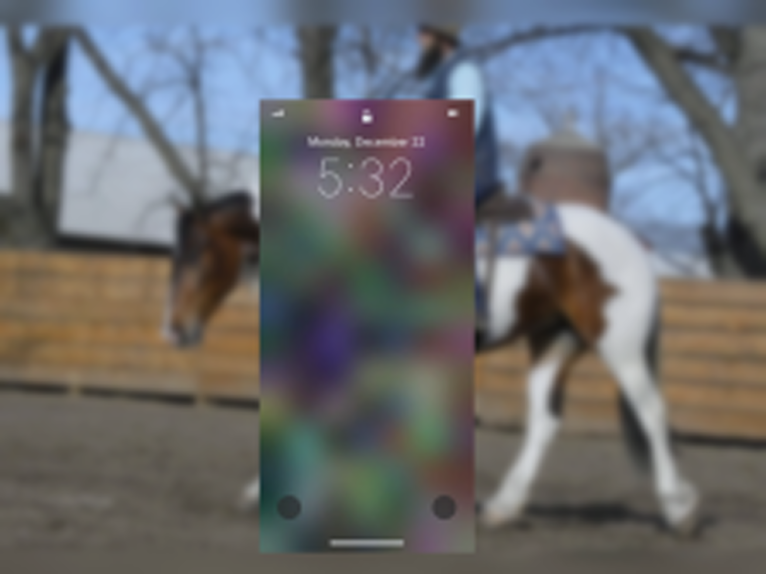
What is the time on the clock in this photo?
5:32
